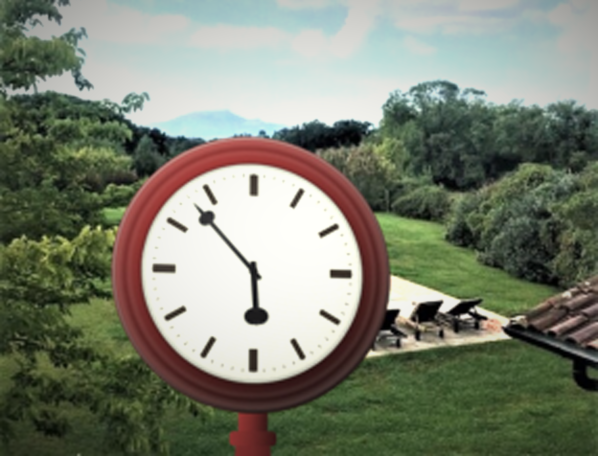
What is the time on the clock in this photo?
5:53
